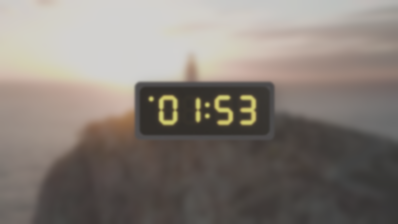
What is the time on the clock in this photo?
1:53
